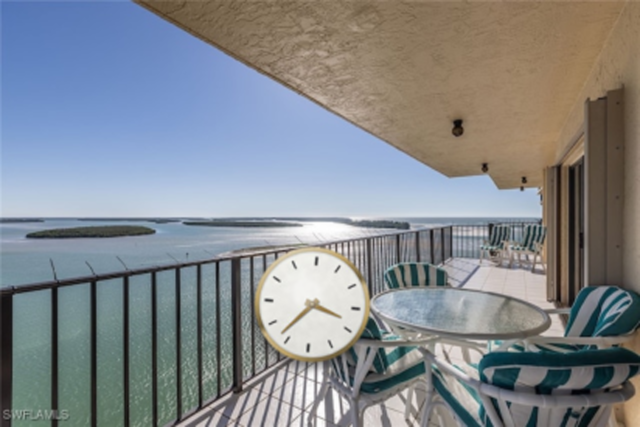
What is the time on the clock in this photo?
3:37
